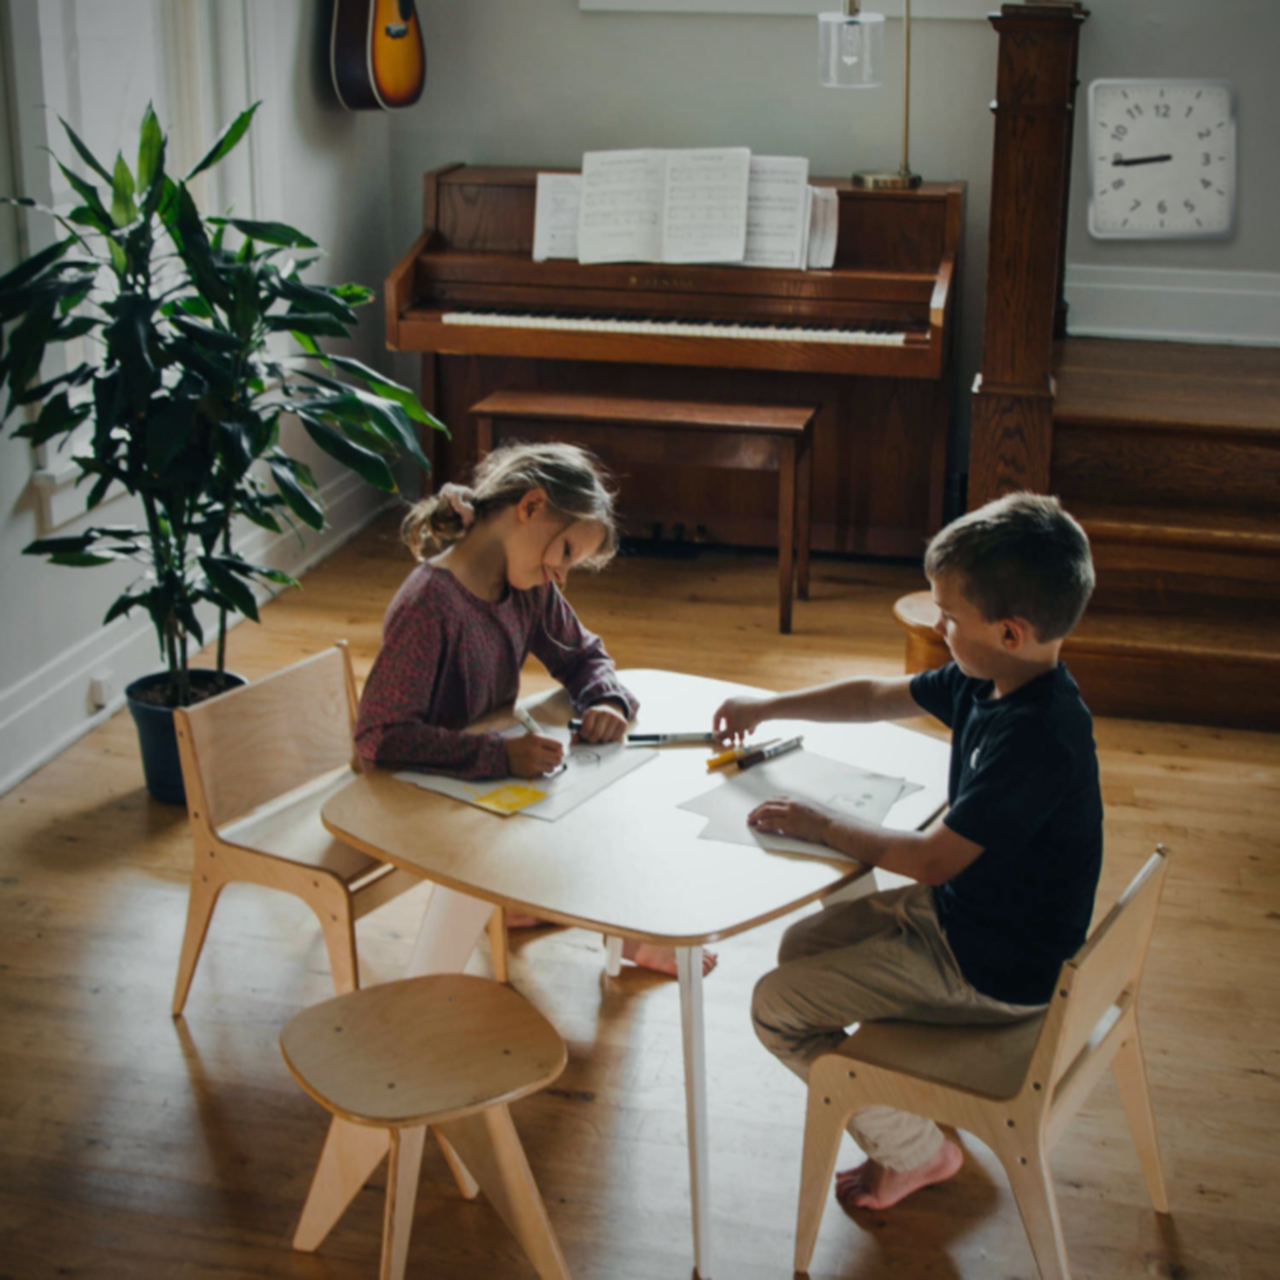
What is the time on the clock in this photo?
8:44
